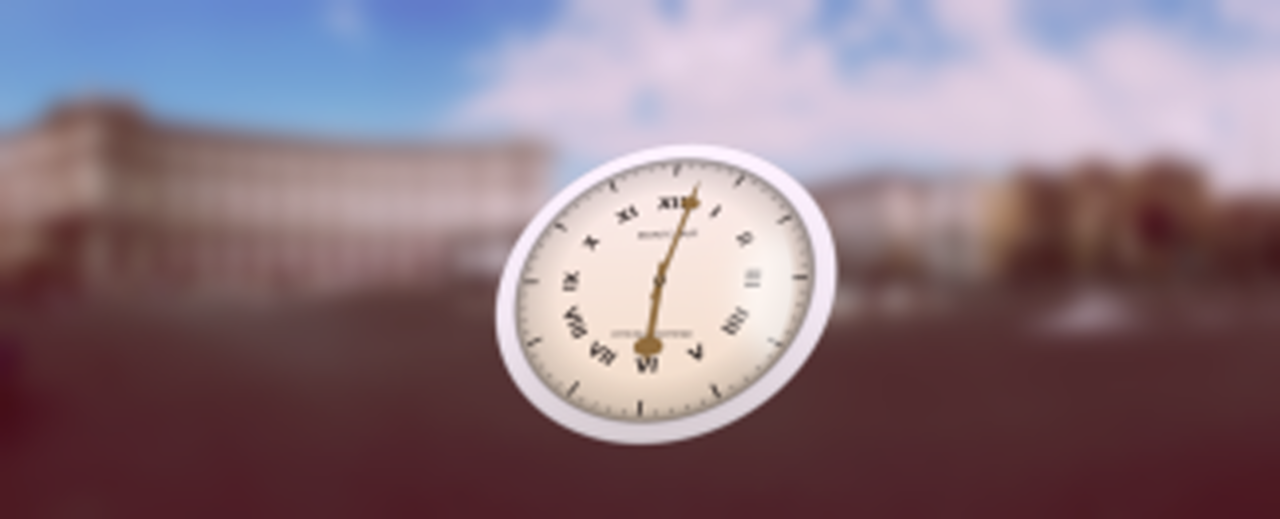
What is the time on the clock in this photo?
6:02
